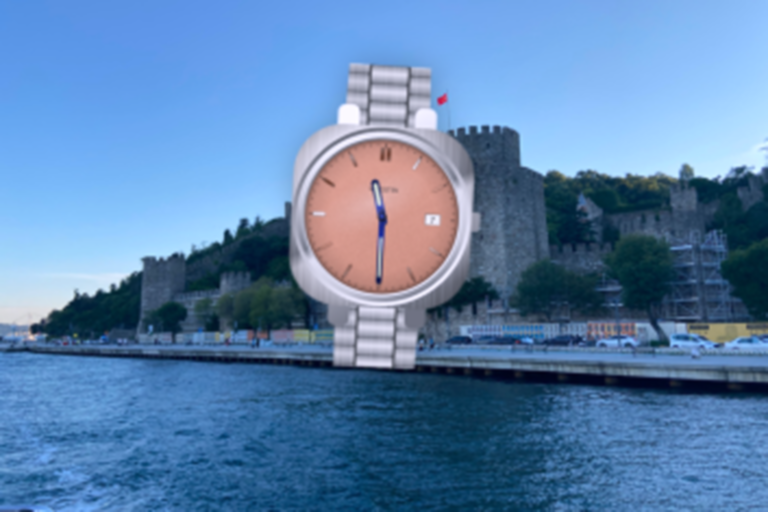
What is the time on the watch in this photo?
11:30
